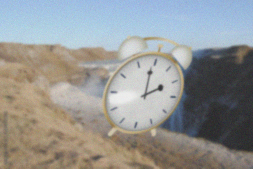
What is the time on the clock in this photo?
1:59
